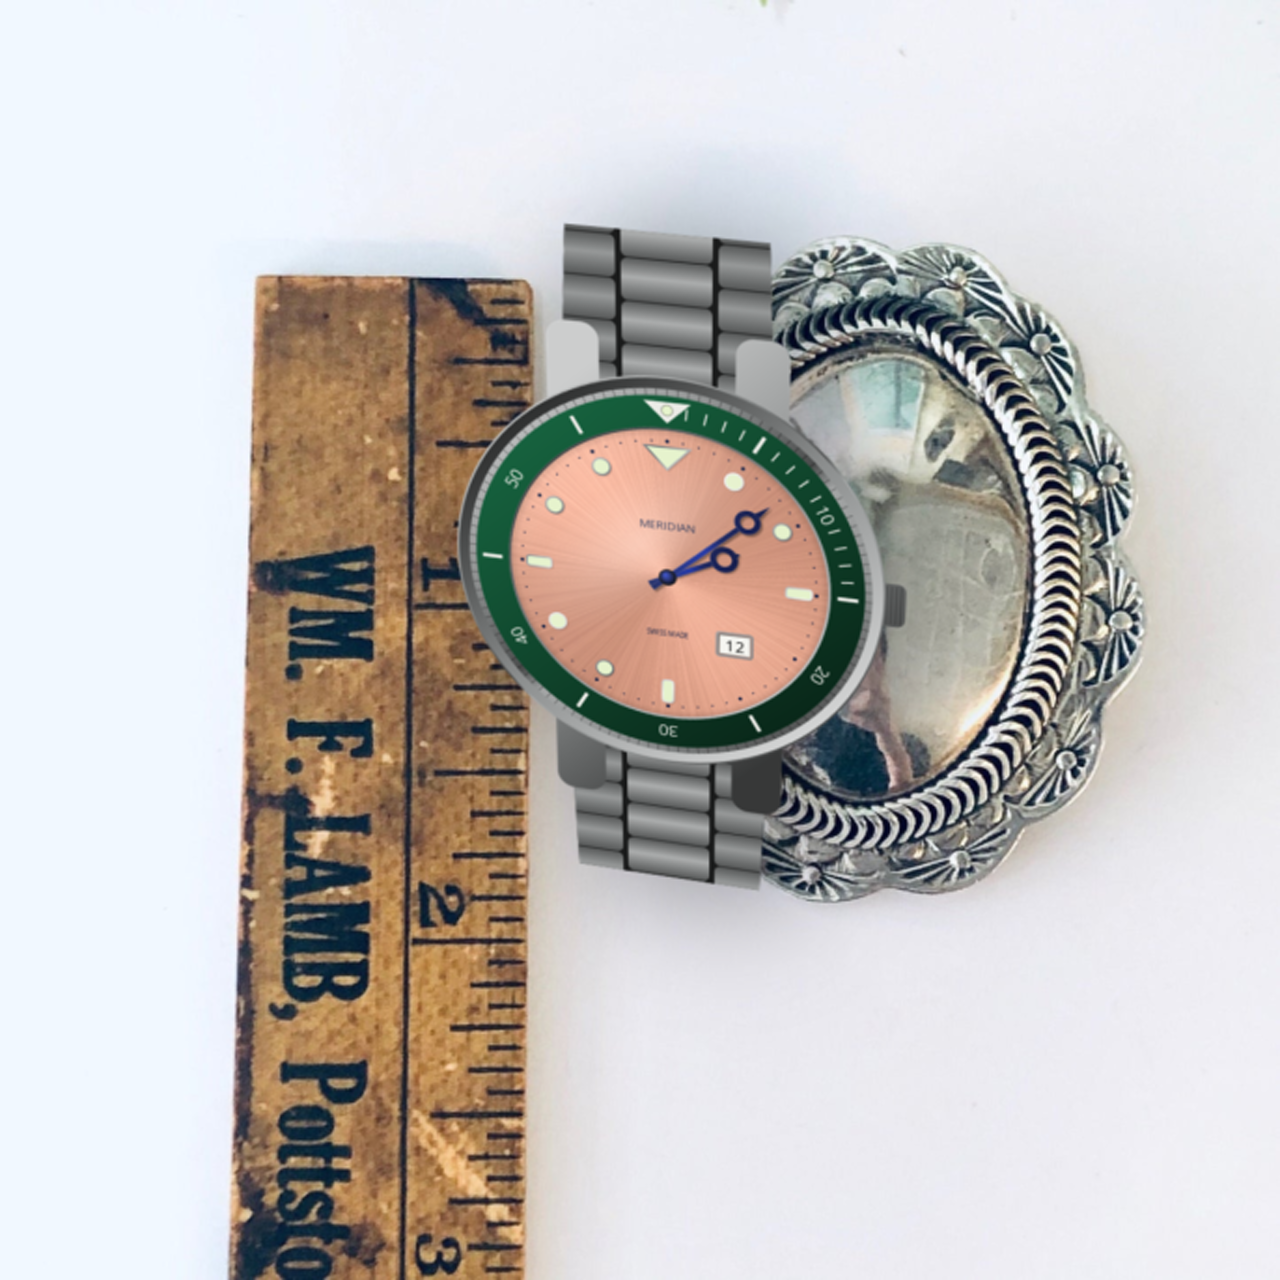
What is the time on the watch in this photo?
2:08
